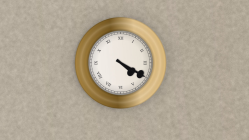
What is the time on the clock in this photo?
4:20
